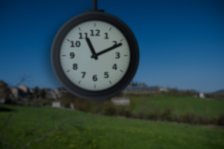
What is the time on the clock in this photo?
11:11
